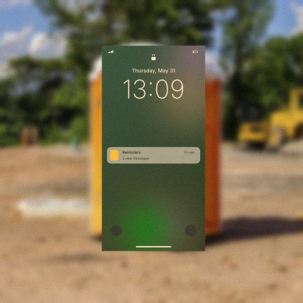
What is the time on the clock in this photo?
13:09
